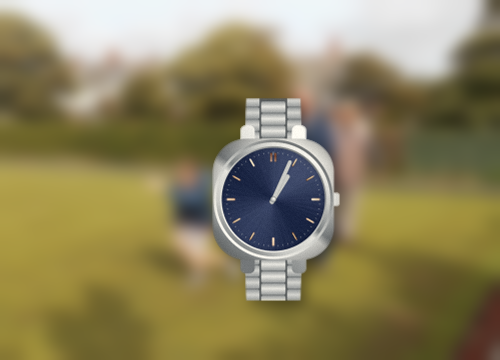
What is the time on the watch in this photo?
1:04
